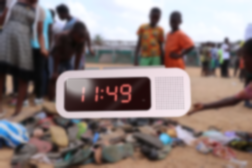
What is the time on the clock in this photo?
11:49
